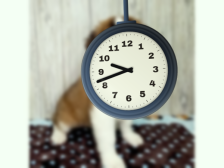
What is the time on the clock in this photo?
9:42
